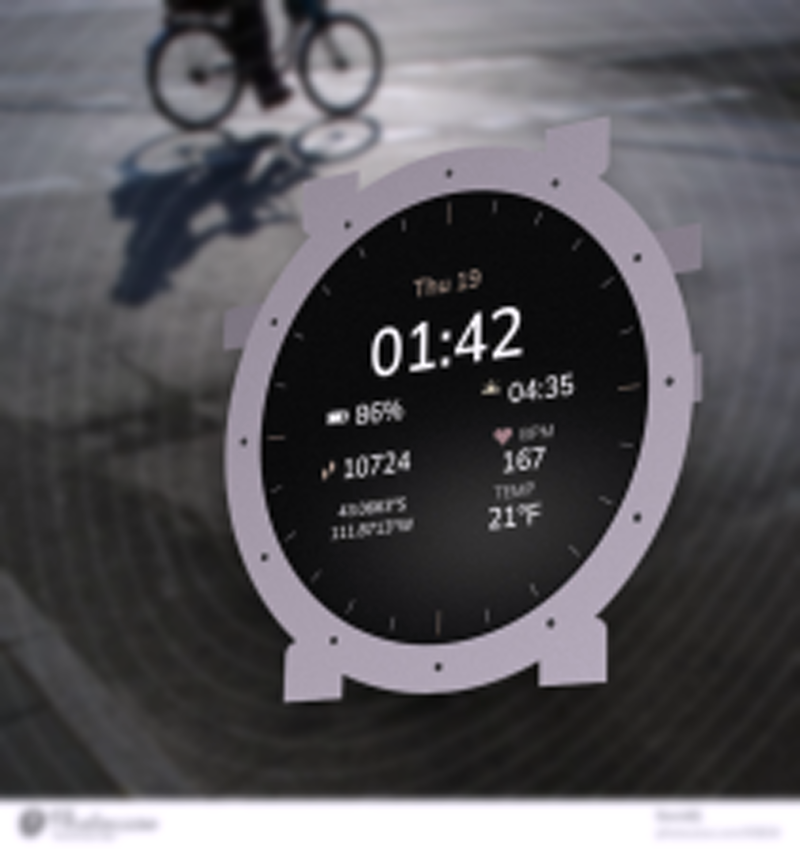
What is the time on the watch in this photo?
1:42
